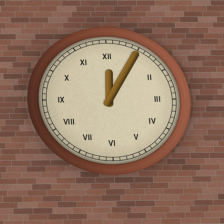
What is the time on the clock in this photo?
12:05
